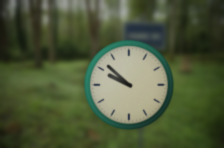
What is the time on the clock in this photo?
9:52
